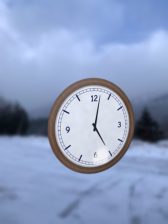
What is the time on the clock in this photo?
5:02
